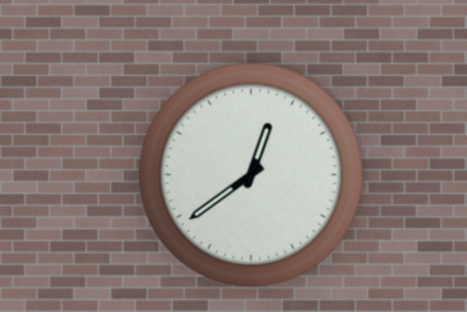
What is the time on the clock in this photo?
12:39
